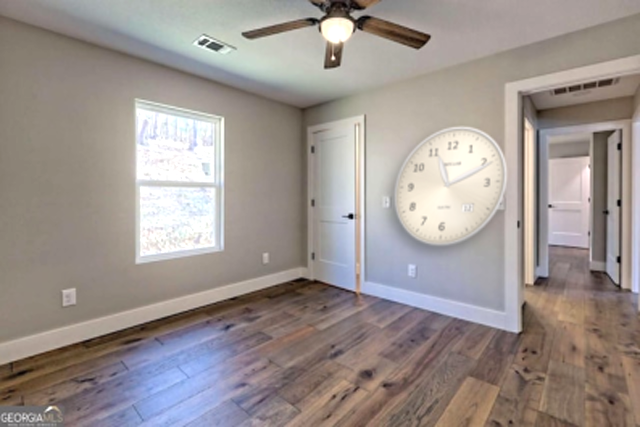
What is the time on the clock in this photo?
11:11
